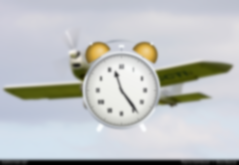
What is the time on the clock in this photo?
11:24
